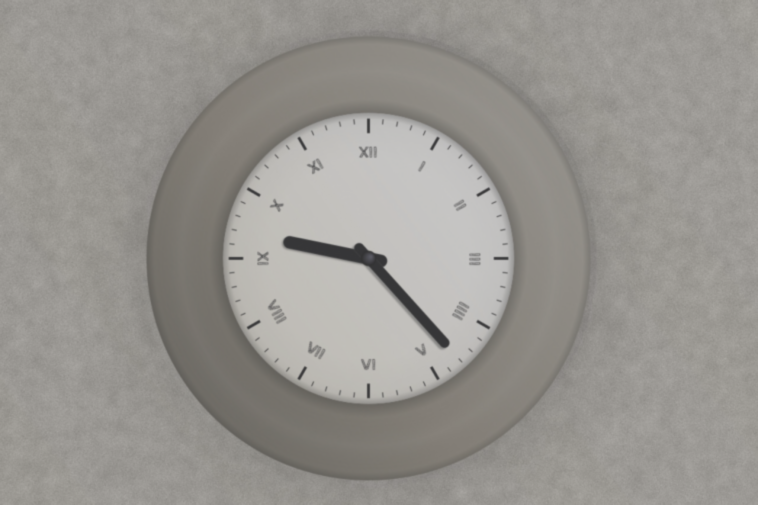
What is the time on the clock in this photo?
9:23
